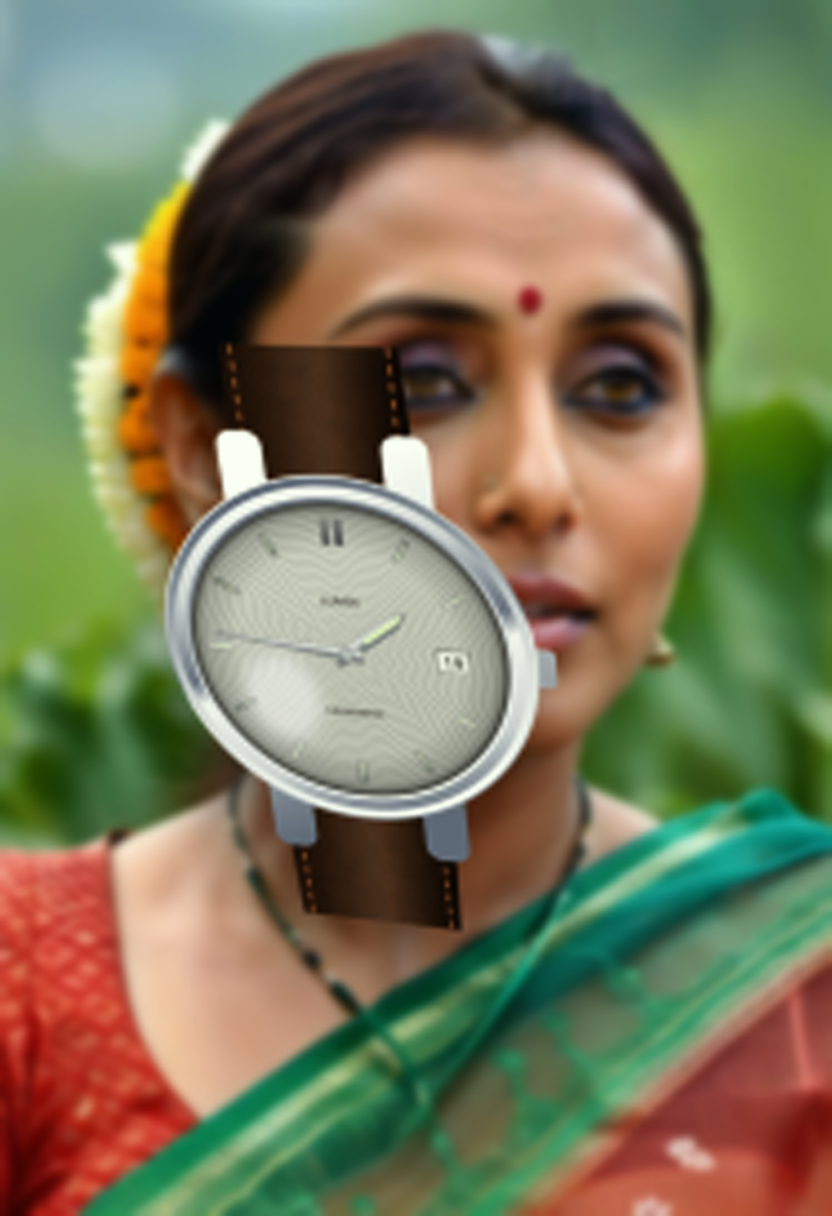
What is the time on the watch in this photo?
1:46
